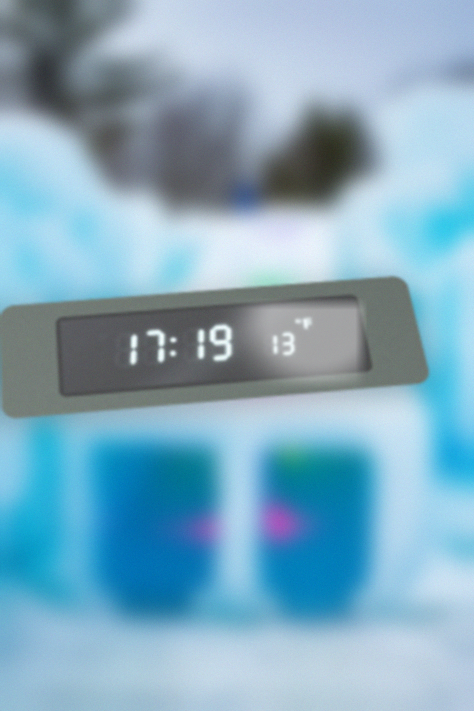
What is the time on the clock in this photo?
17:19
